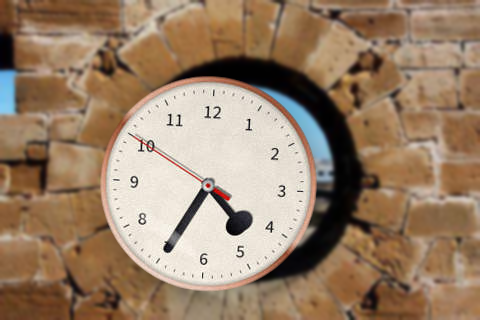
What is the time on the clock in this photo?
4:34:50
